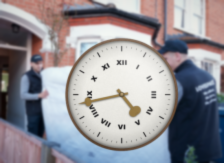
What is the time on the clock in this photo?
4:43
